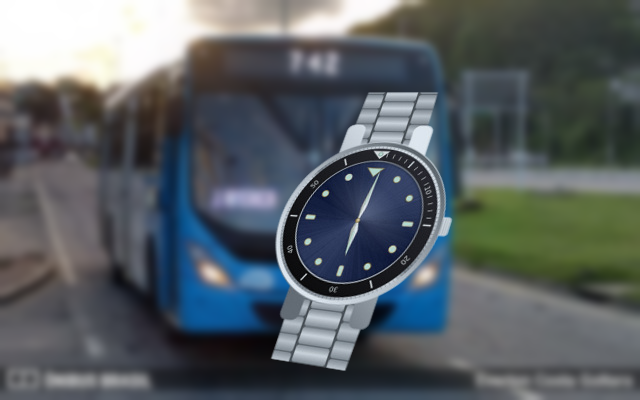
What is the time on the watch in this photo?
6:01
